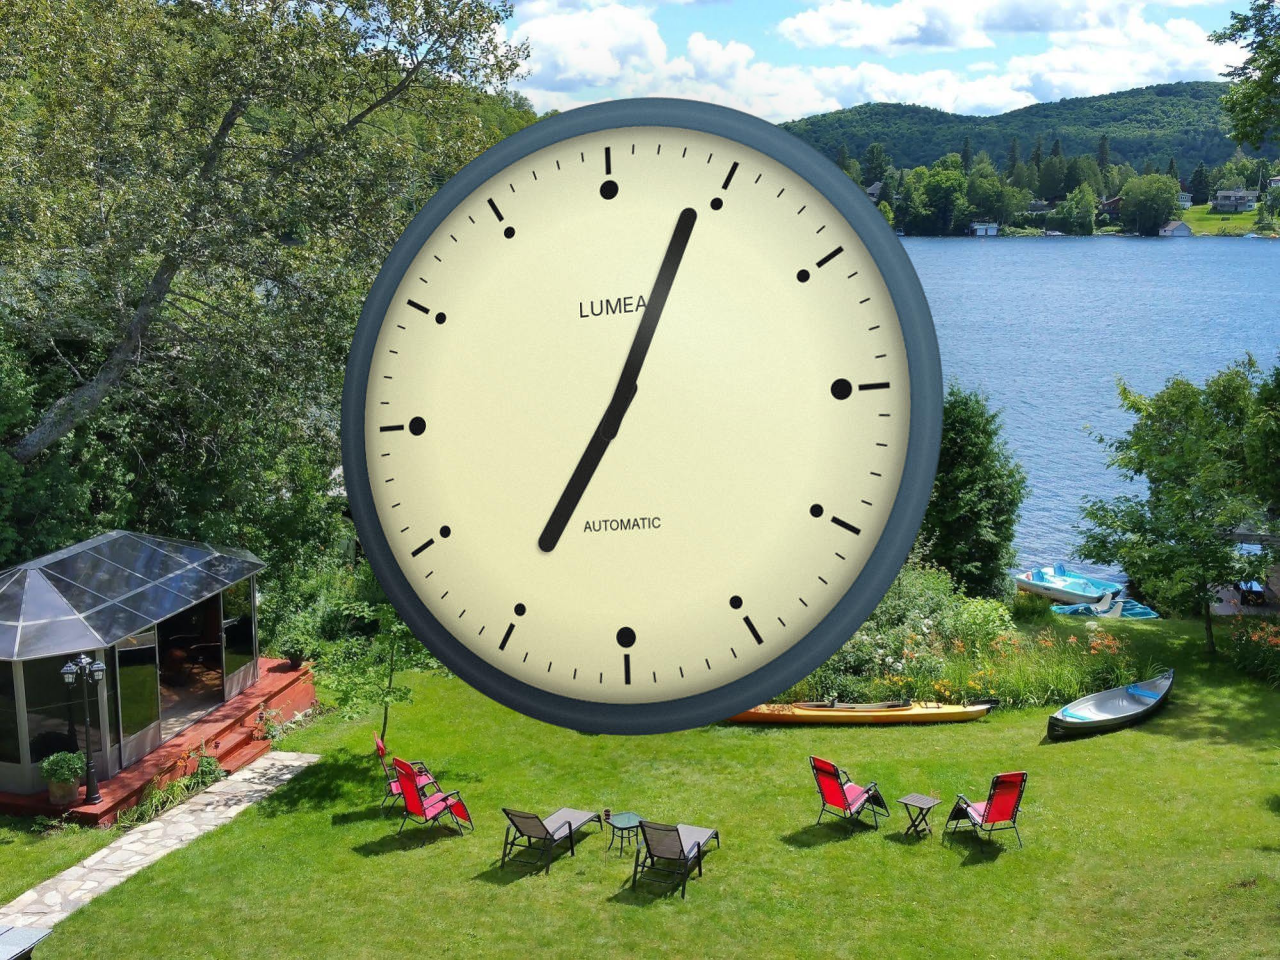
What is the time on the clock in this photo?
7:04
